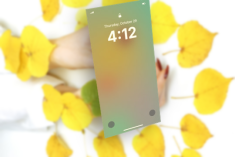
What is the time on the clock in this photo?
4:12
